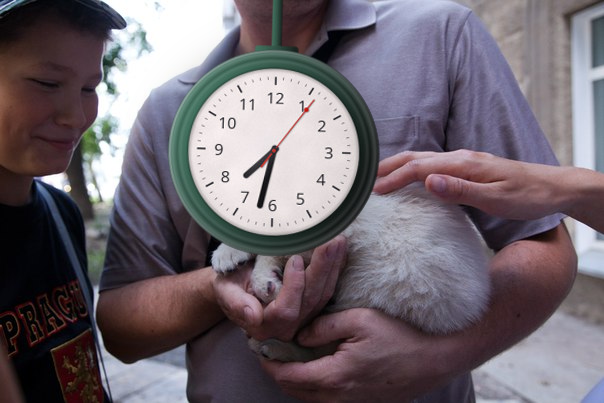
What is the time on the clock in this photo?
7:32:06
